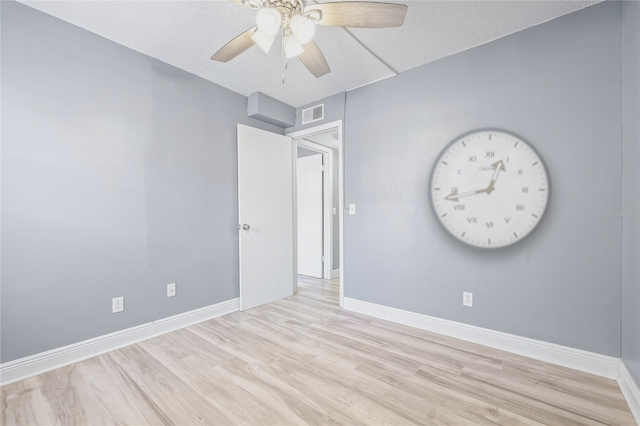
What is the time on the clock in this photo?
12:43
